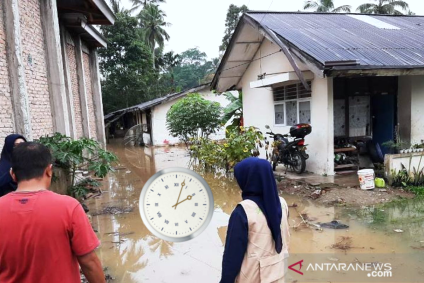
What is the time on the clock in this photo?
2:03
